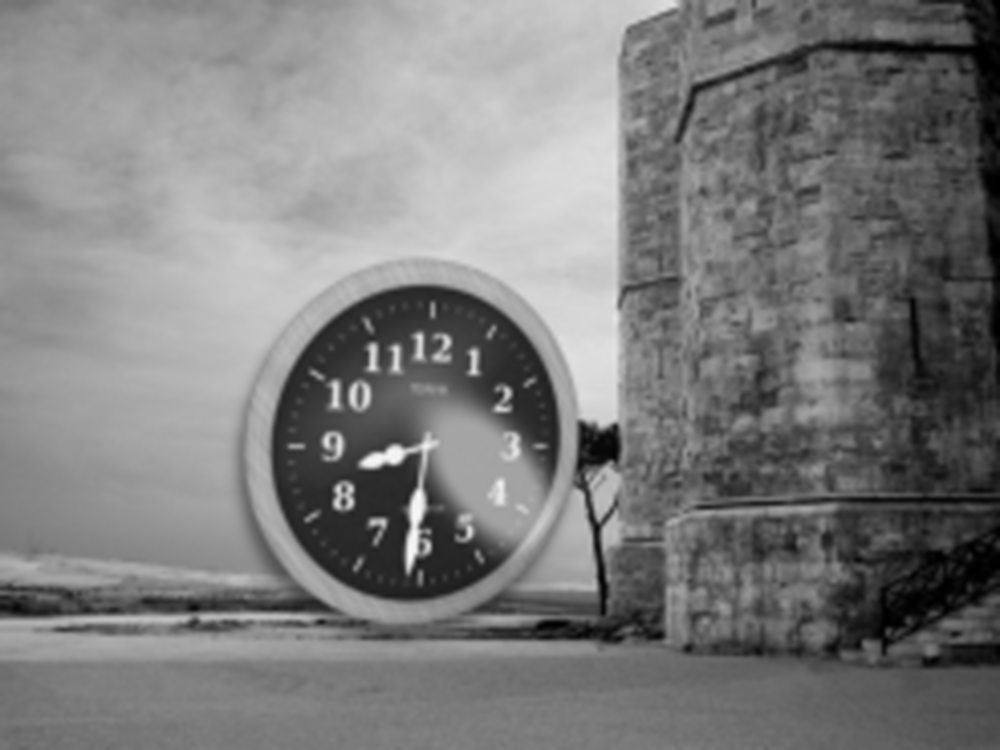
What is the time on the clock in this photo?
8:31
